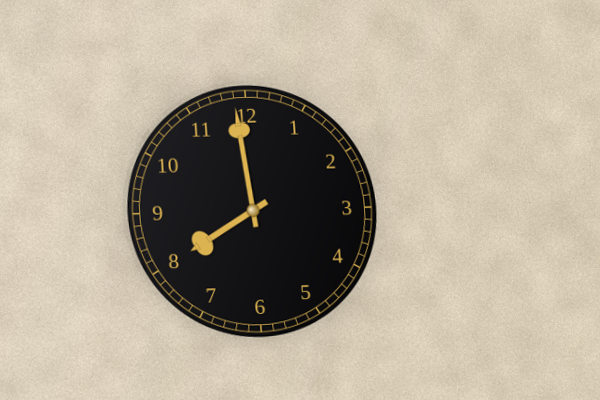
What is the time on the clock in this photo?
7:59
